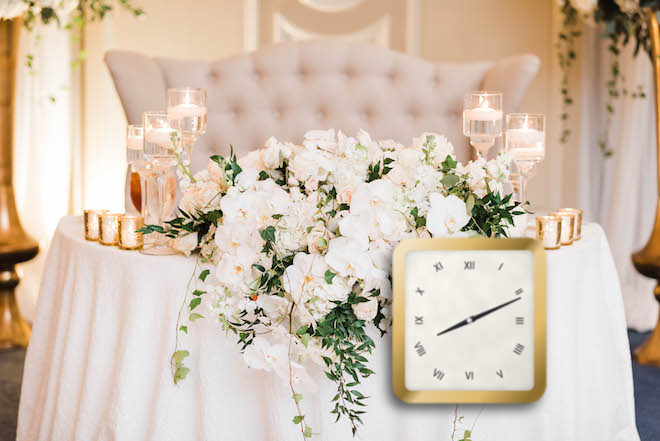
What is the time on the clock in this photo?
8:11
